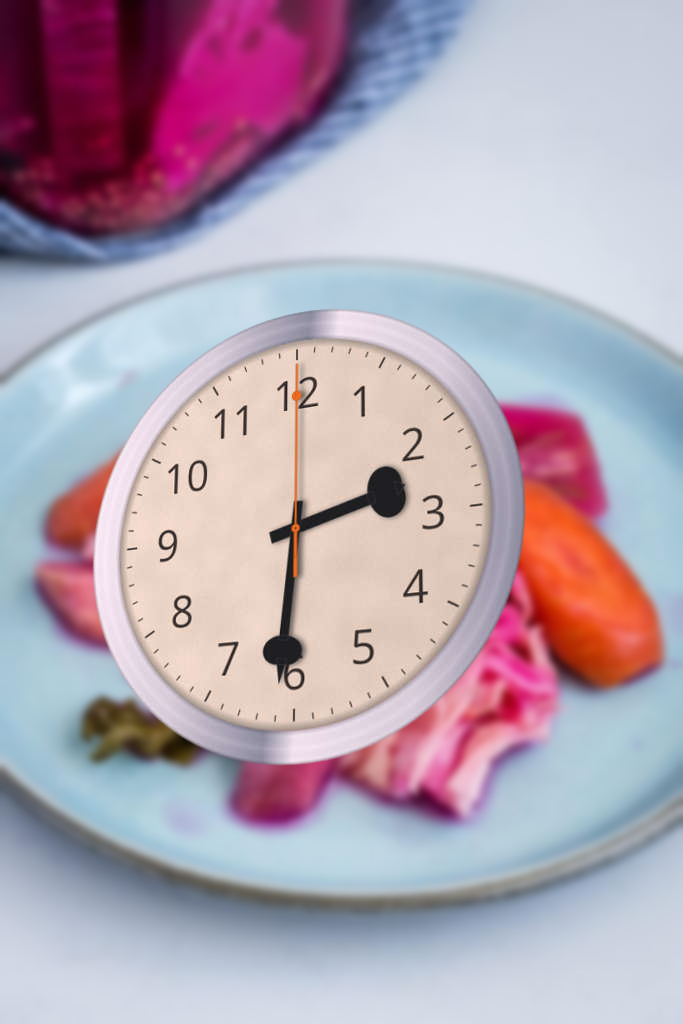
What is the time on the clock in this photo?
2:31:00
